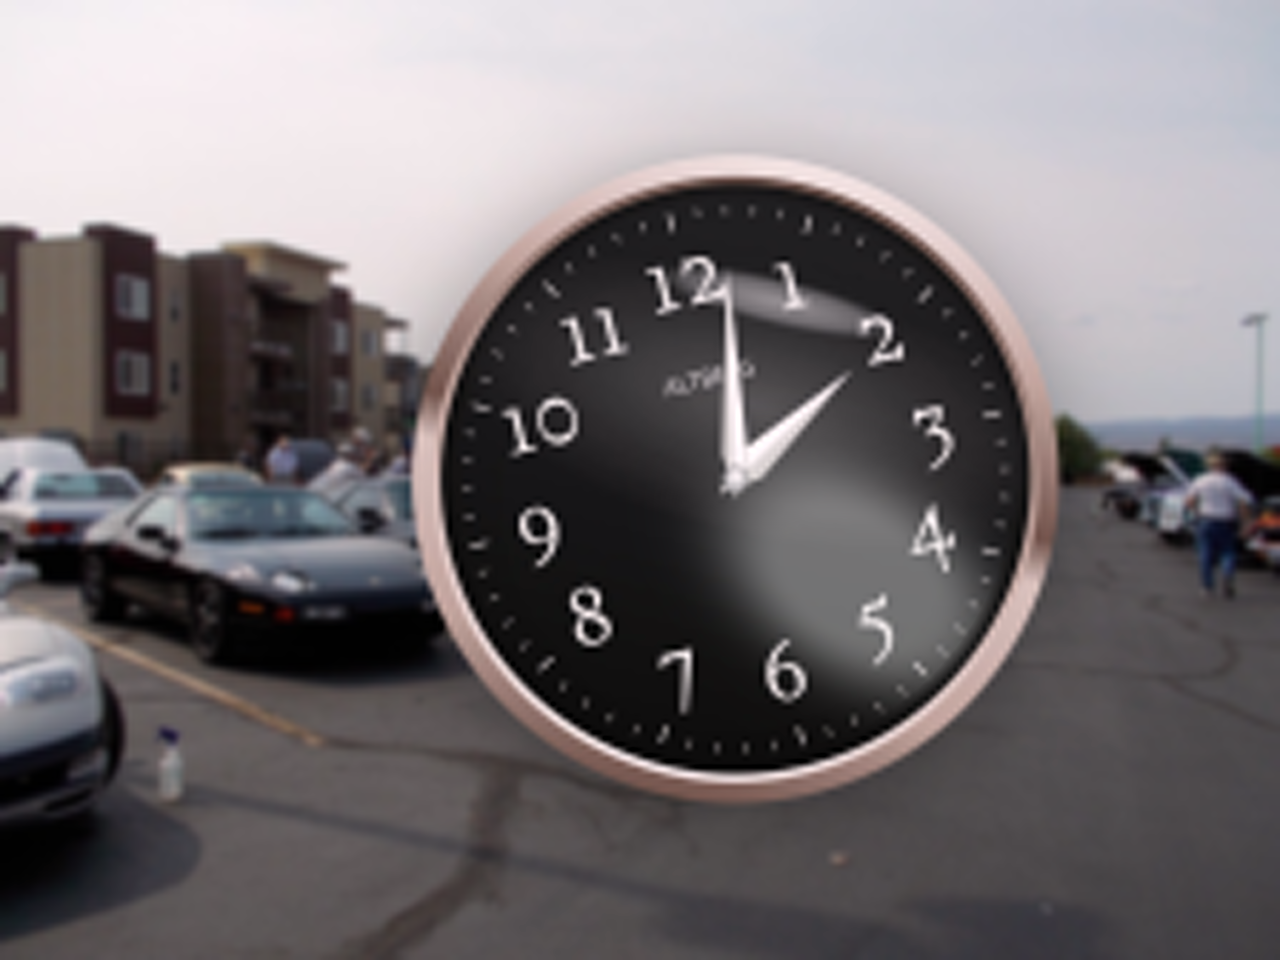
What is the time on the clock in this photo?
2:02
